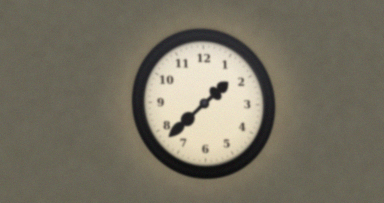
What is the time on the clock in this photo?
1:38
